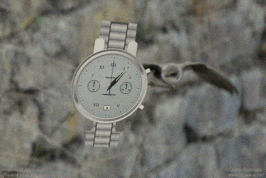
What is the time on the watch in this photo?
1:06
